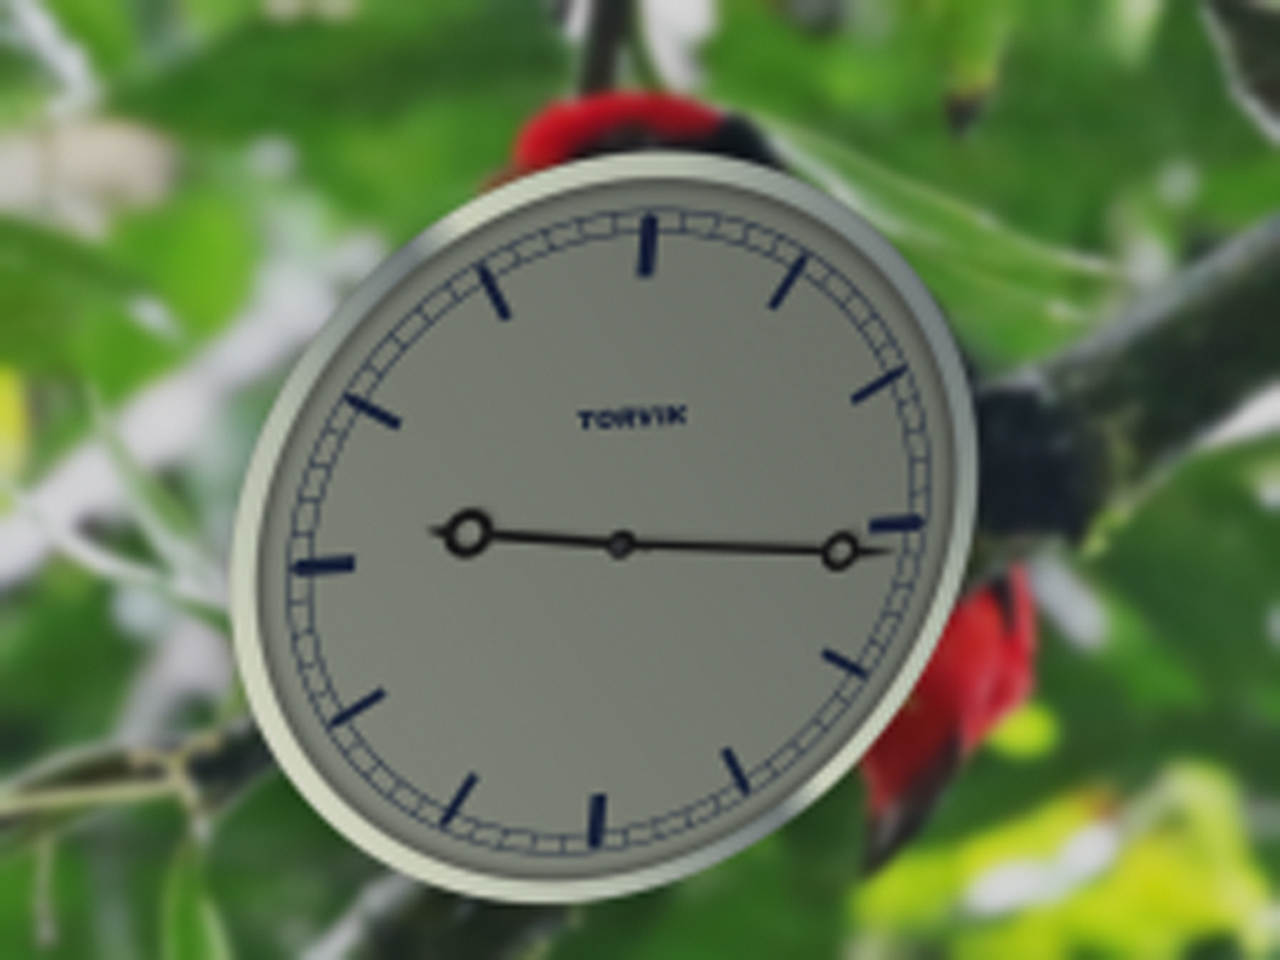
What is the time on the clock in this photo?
9:16
